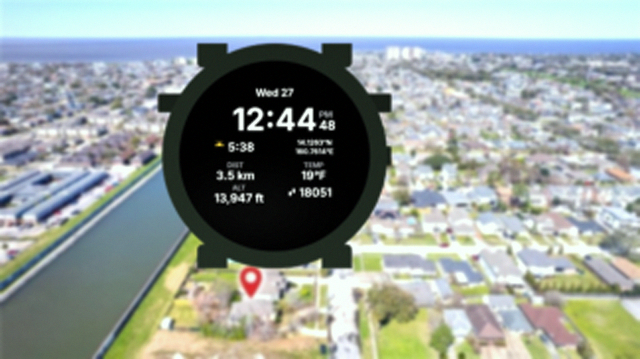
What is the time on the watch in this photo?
12:44
